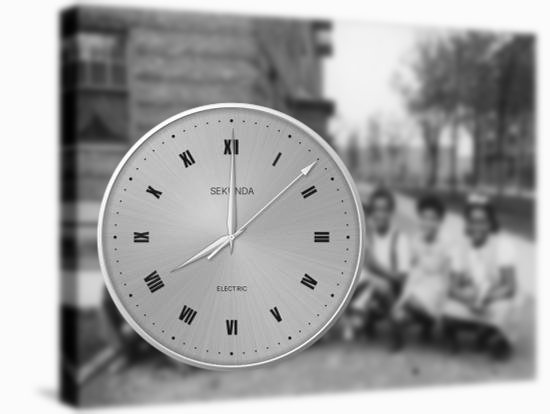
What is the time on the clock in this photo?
8:00:08
